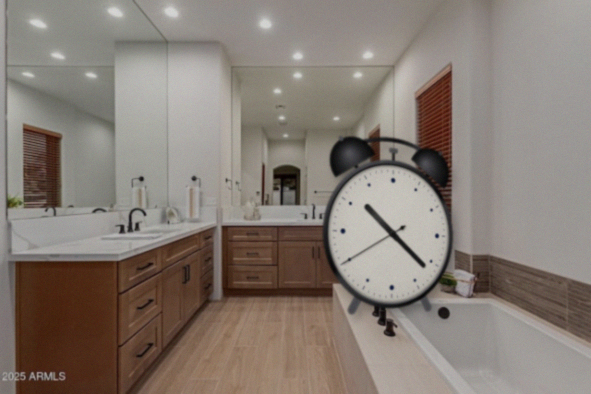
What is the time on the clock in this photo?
10:21:40
